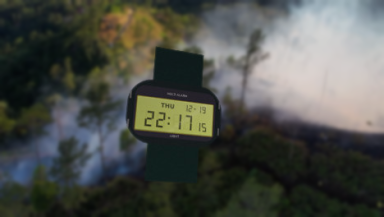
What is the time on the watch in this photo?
22:17:15
